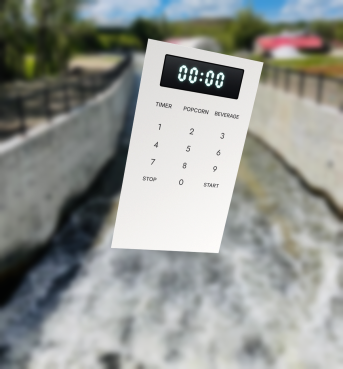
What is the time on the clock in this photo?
0:00
